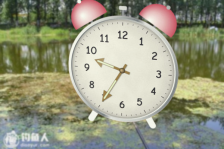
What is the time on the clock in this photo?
9:35
